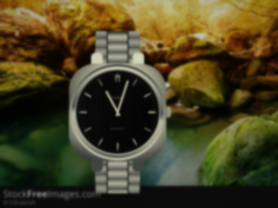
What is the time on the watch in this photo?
11:03
